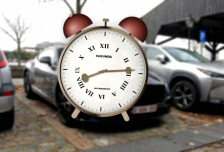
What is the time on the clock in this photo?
8:14
